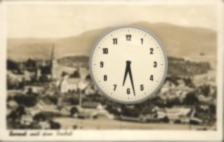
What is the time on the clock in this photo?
6:28
